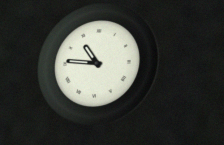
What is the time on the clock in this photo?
10:46
